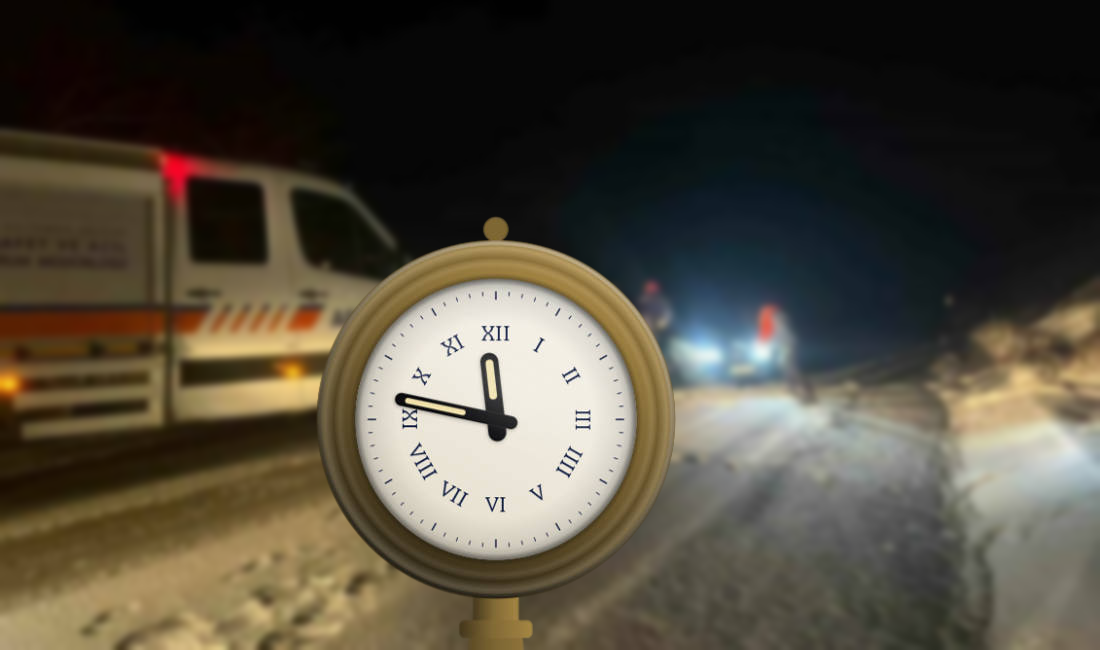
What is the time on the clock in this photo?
11:47
